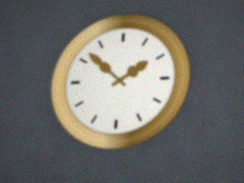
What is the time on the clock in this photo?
1:52
